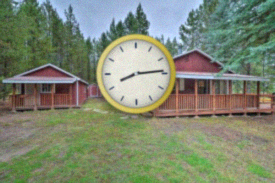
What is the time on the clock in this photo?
8:14
